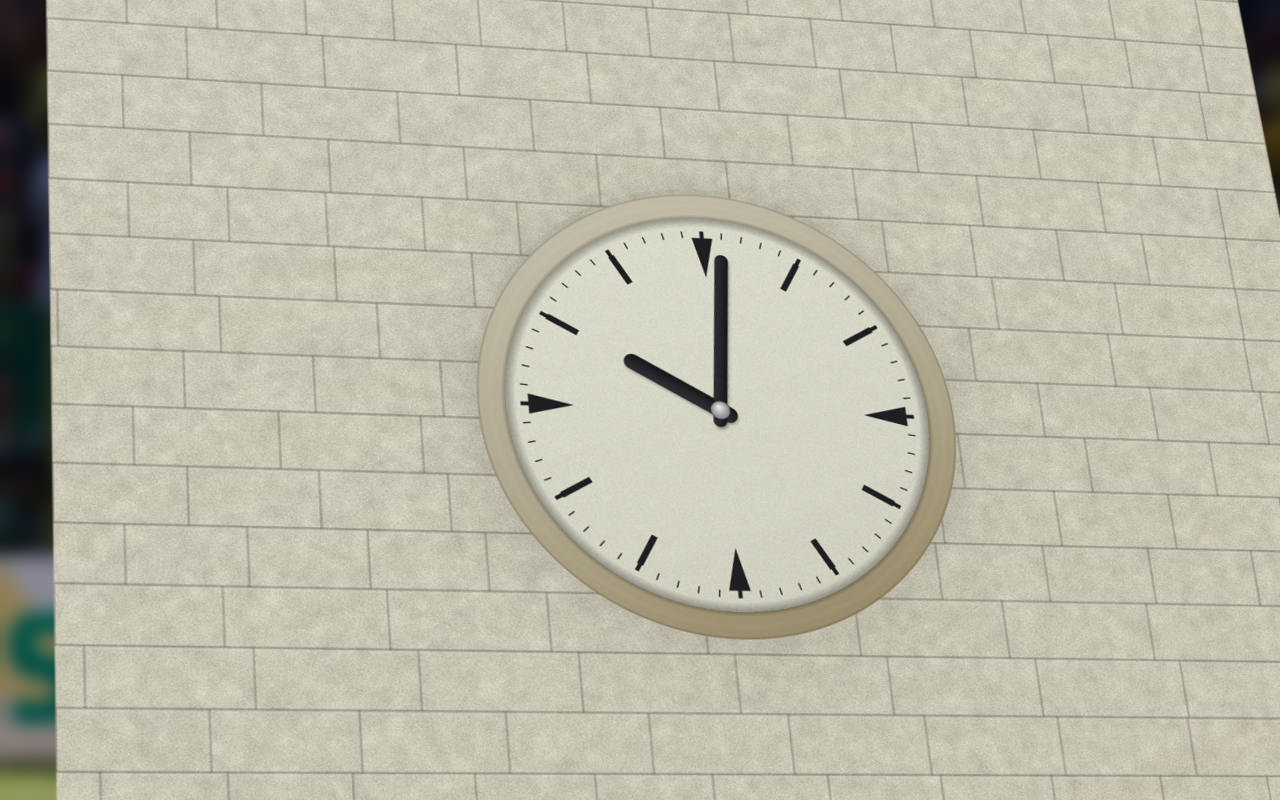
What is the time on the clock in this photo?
10:01
